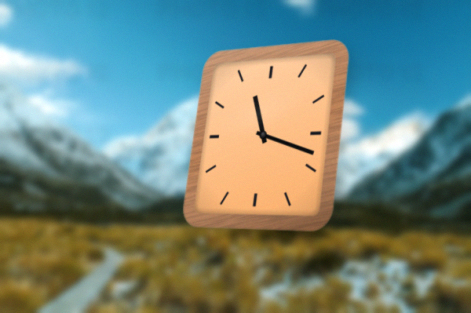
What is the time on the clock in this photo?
11:18
